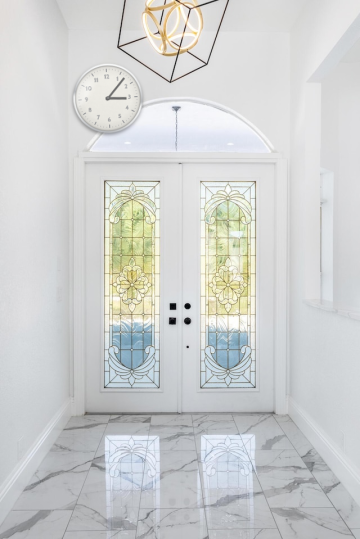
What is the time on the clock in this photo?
3:07
